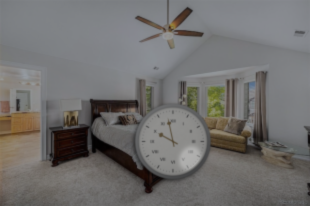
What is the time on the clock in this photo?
9:58
